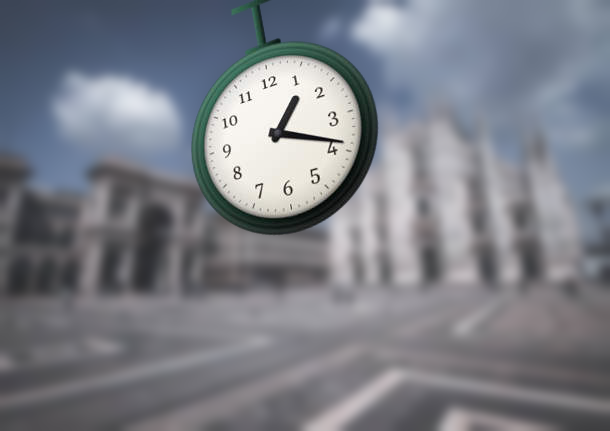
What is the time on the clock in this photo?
1:19
